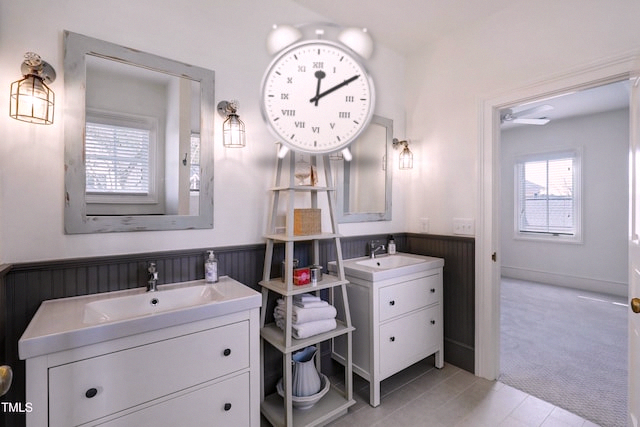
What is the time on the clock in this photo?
12:10
